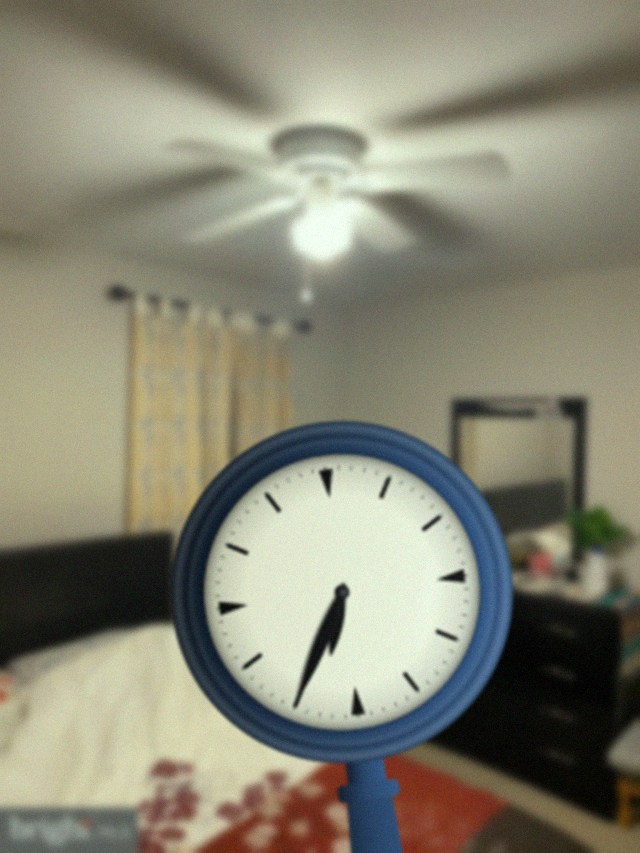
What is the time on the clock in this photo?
6:35
